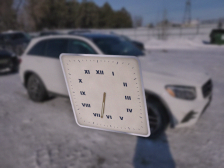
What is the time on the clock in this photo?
6:33
